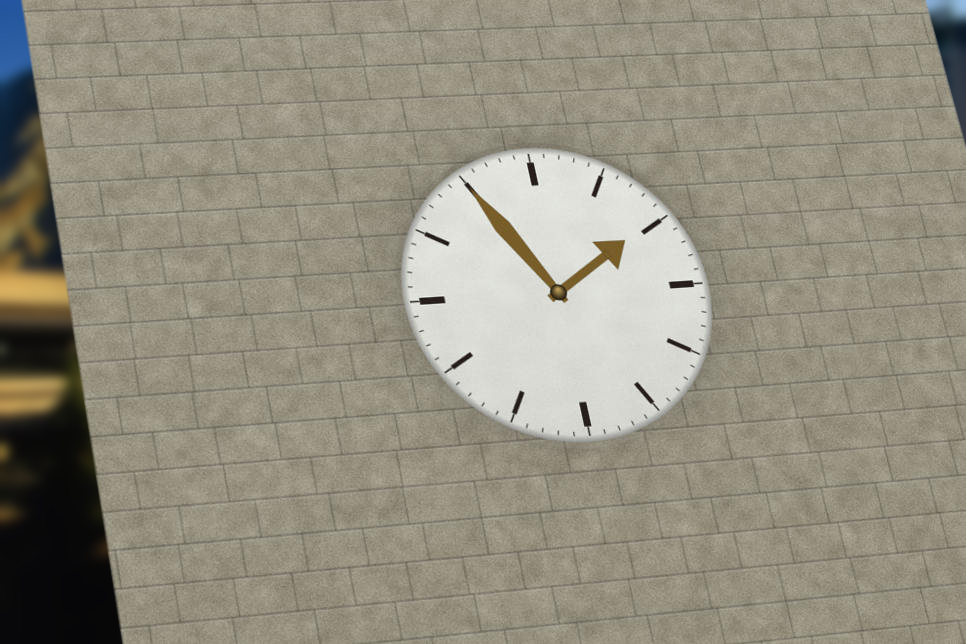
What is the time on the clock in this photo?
1:55
